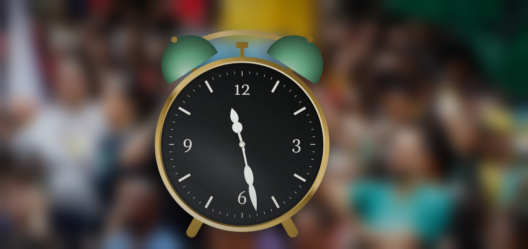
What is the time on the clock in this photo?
11:28
